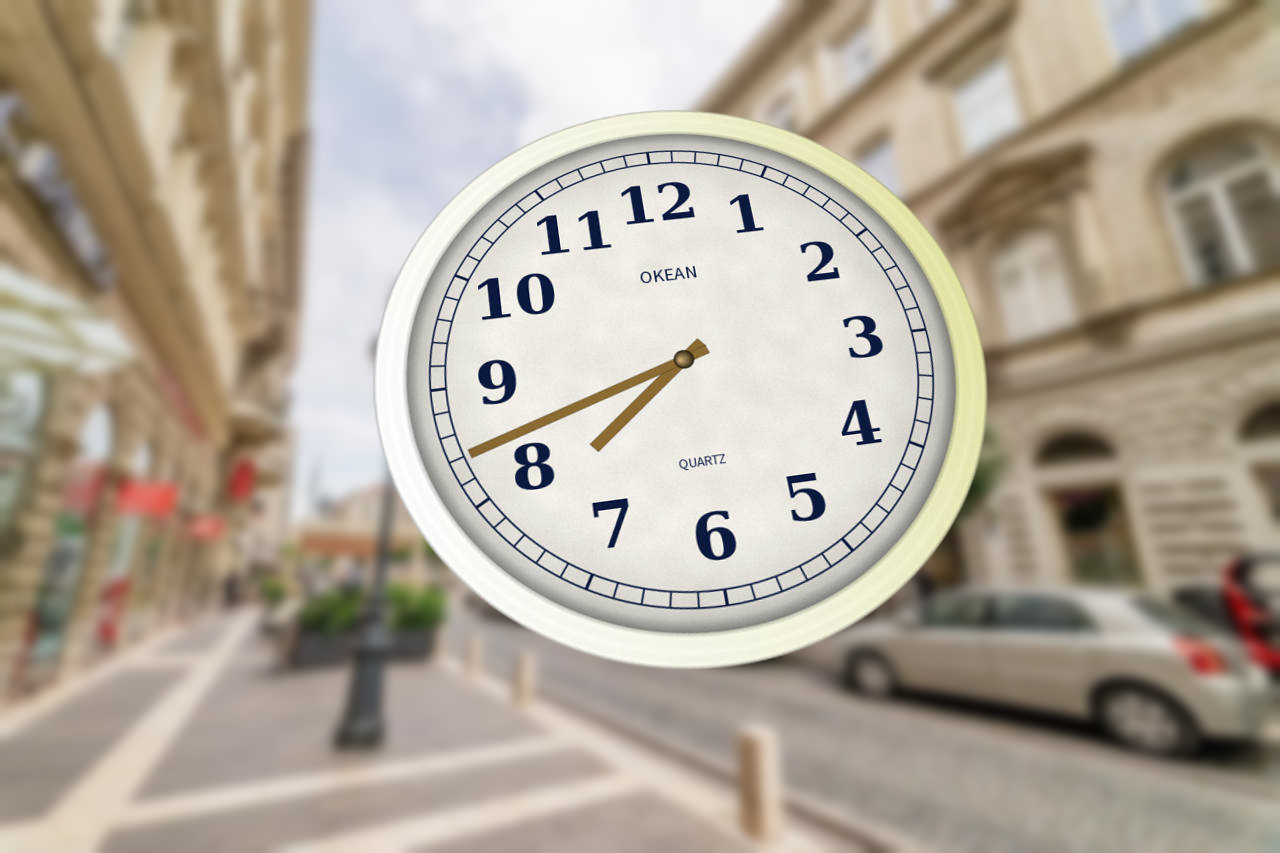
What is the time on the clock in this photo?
7:42
